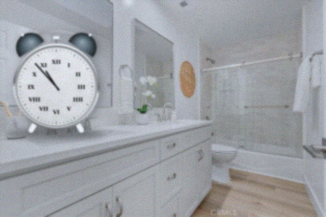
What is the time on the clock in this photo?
10:53
